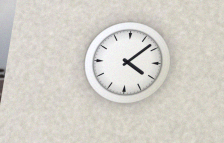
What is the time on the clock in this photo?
4:08
